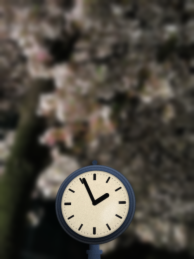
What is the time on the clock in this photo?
1:56
